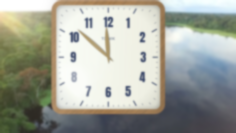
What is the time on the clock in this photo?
11:52
